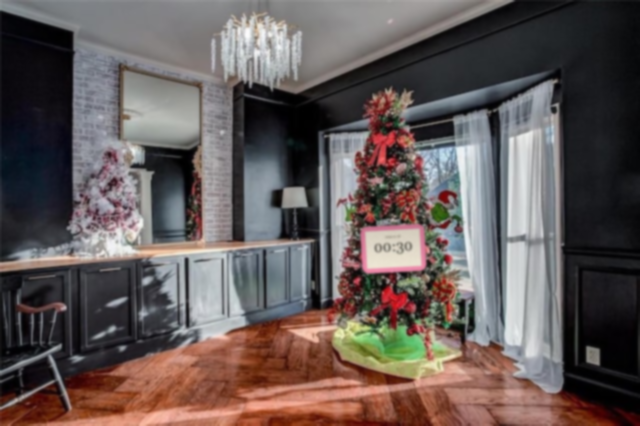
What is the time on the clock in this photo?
0:30
